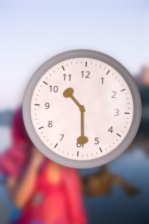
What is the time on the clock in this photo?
10:29
